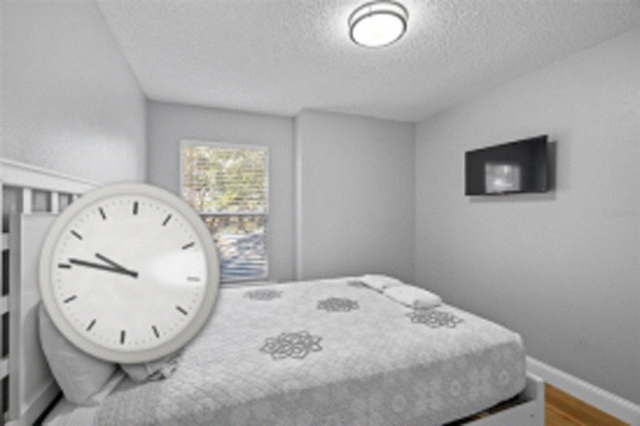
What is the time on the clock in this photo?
9:46
